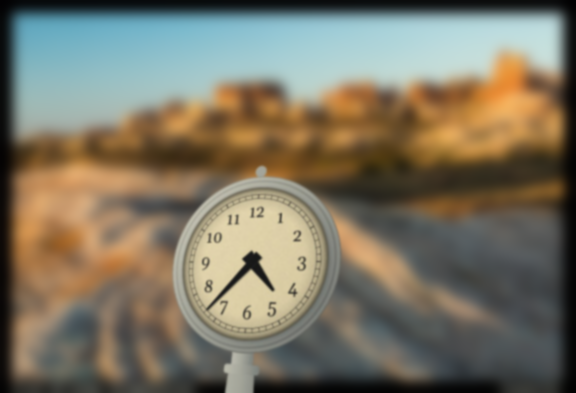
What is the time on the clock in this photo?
4:37
